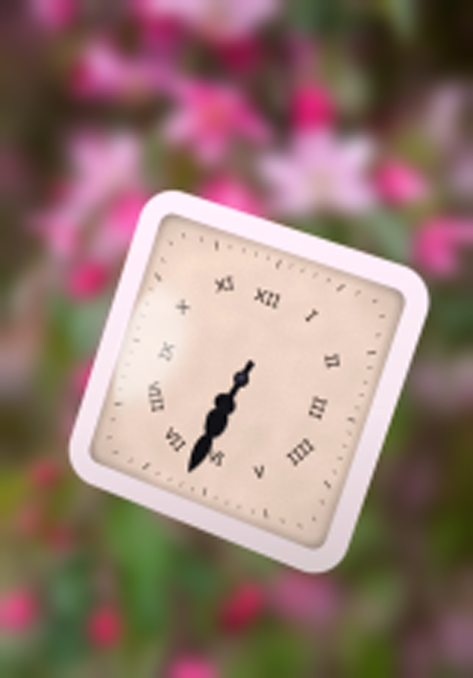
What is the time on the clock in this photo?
6:32
